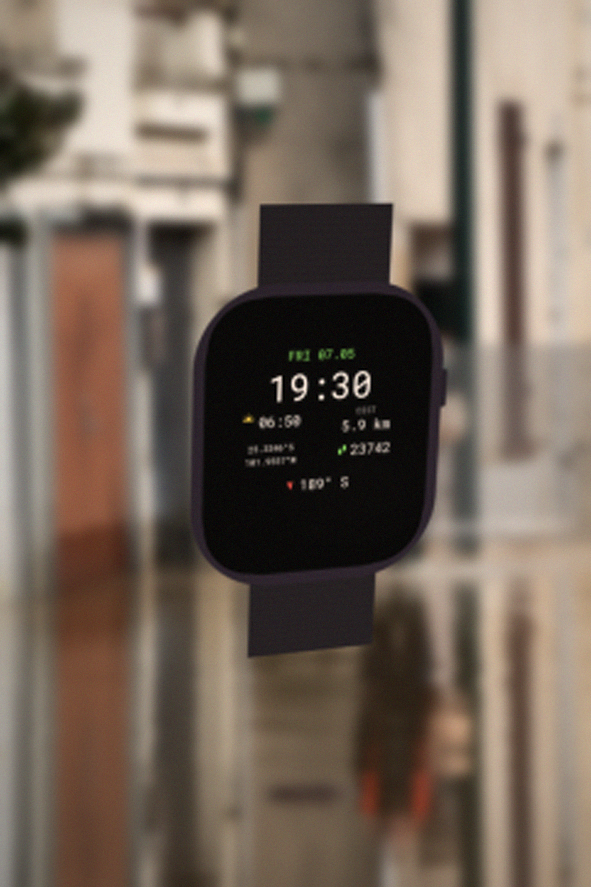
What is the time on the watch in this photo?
19:30
